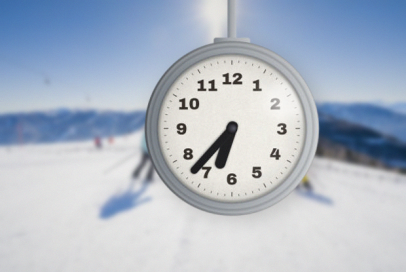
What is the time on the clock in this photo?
6:37
